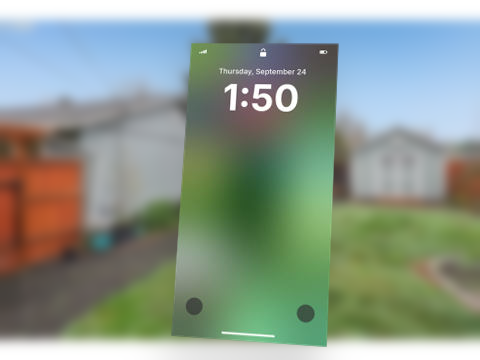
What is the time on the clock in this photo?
1:50
